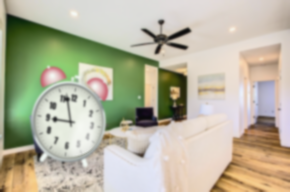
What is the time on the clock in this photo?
8:57
